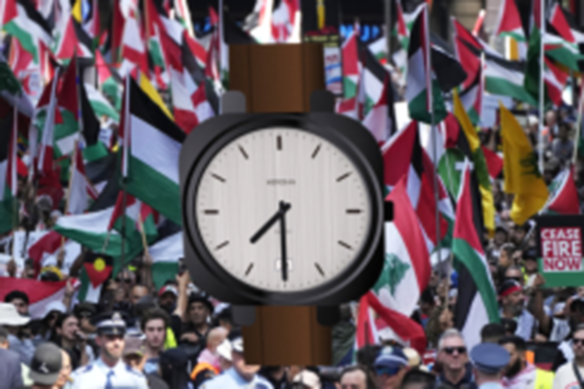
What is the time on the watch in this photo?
7:30
